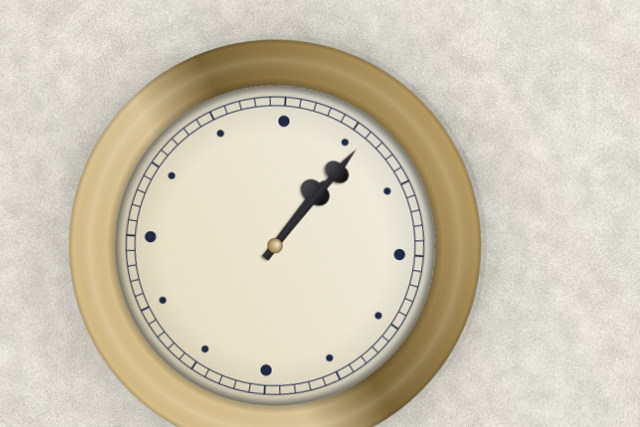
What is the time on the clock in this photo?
1:06
